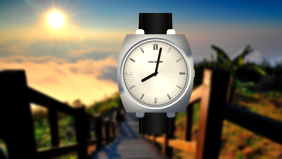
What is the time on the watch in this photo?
8:02
